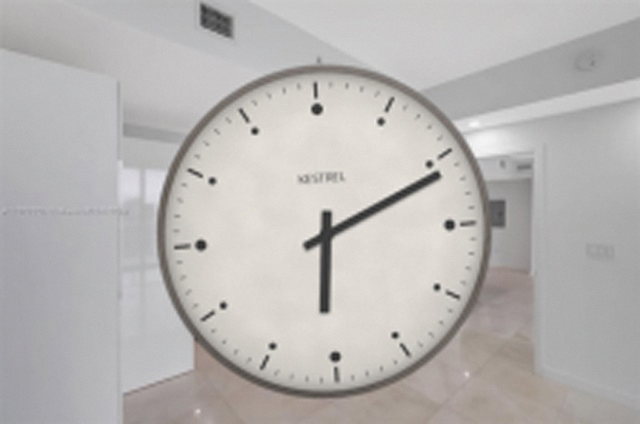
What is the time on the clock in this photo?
6:11
